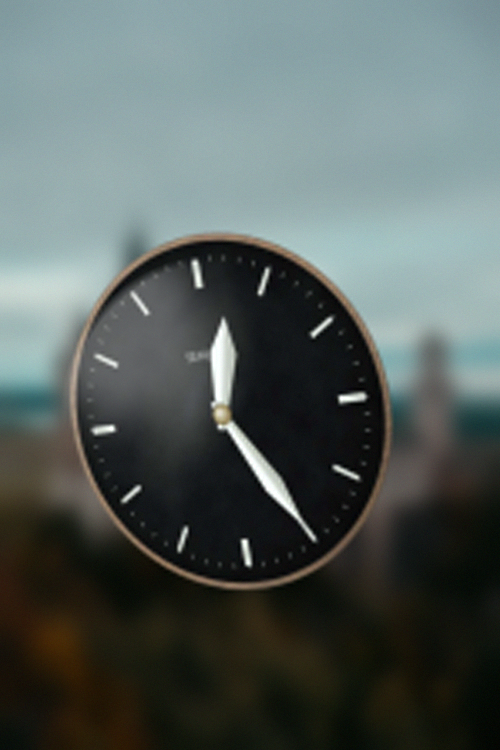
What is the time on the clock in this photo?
12:25
